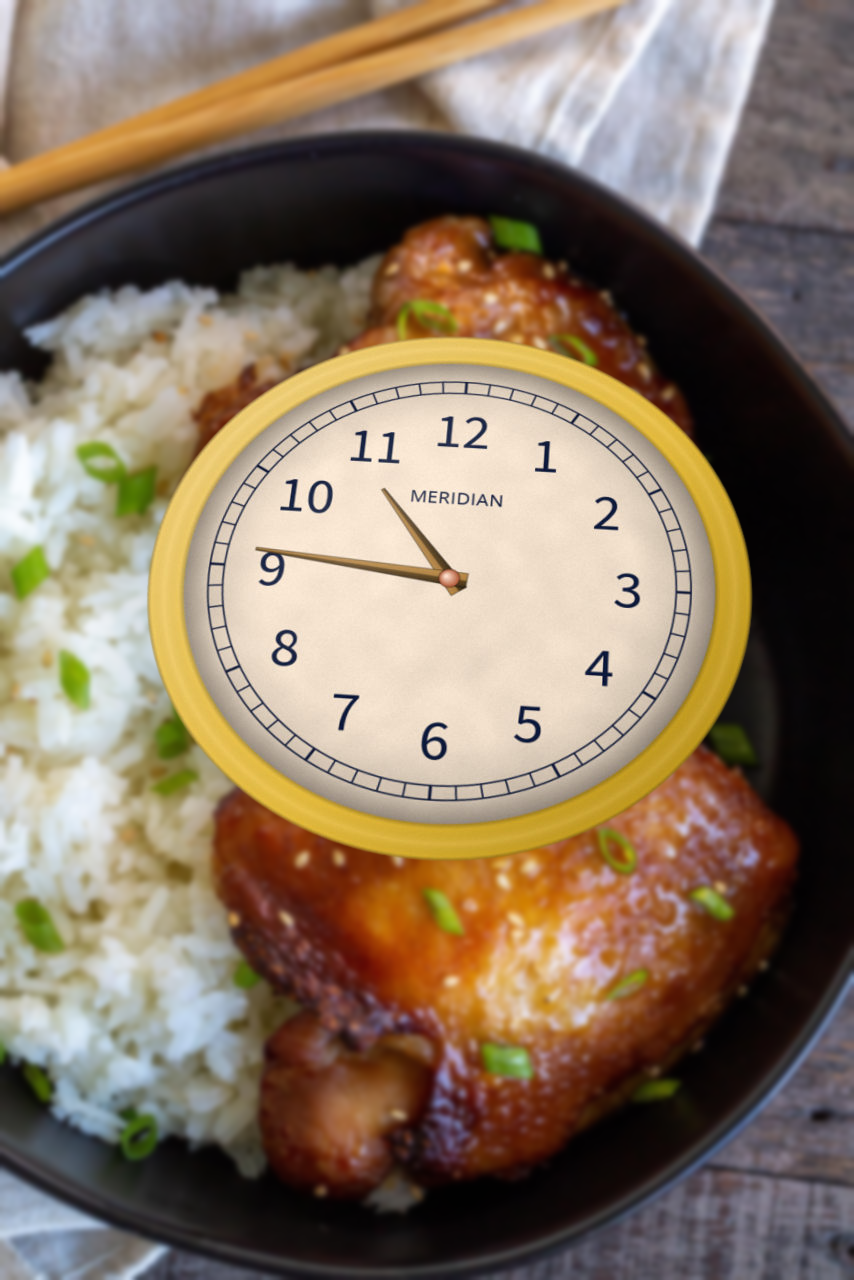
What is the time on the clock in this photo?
10:46
